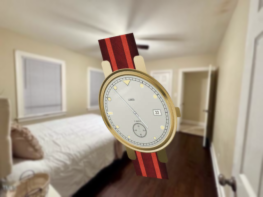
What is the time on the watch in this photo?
4:54
